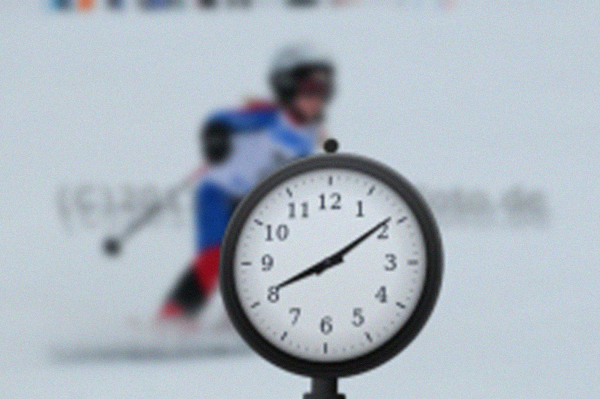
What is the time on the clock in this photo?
8:09
